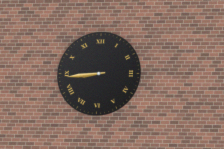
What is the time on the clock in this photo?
8:44
